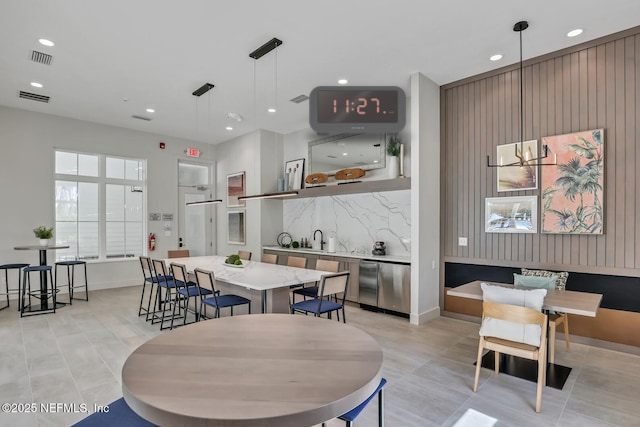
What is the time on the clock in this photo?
11:27
